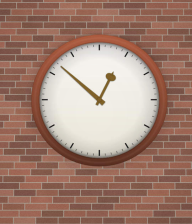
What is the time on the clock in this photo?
12:52
